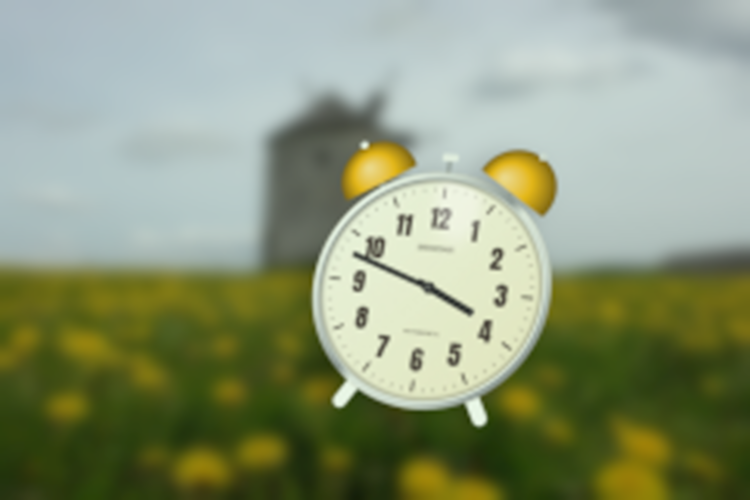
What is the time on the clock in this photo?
3:48
